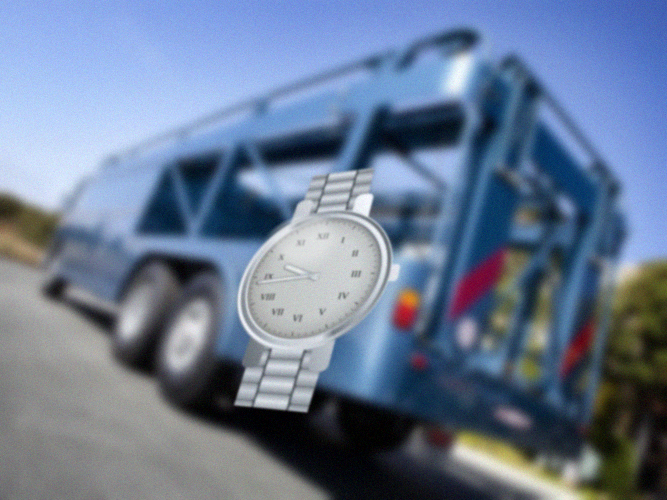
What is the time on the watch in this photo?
9:44
